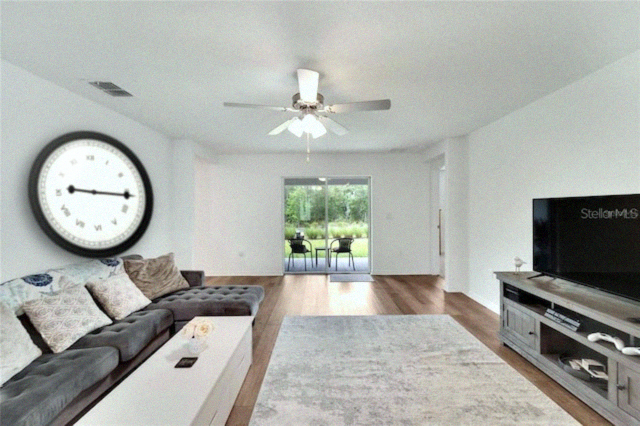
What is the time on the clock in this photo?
9:16
